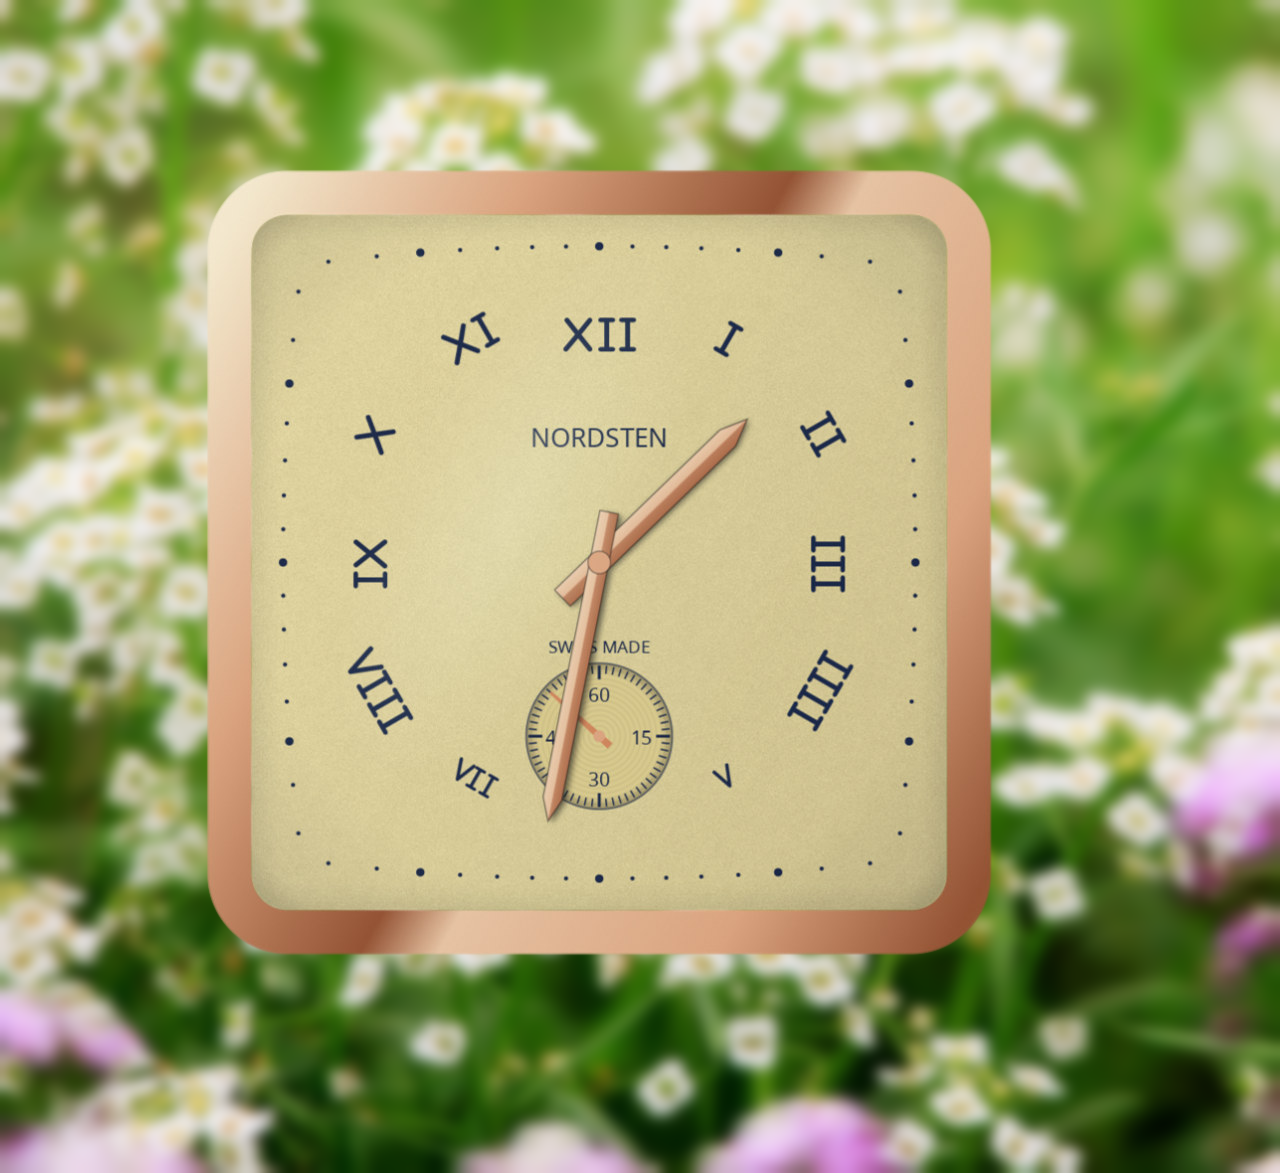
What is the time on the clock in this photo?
1:31:52
